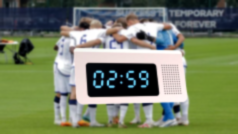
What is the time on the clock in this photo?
2:59
